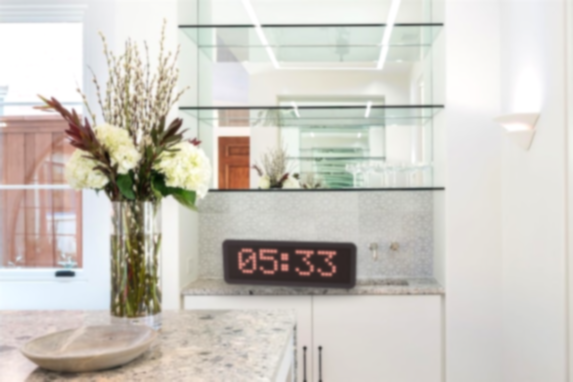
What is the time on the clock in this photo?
5:33
